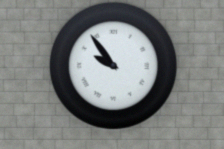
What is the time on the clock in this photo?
9:54
